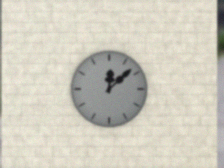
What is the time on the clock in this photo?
12:08
